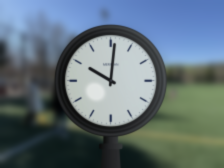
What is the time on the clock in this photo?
10:01
